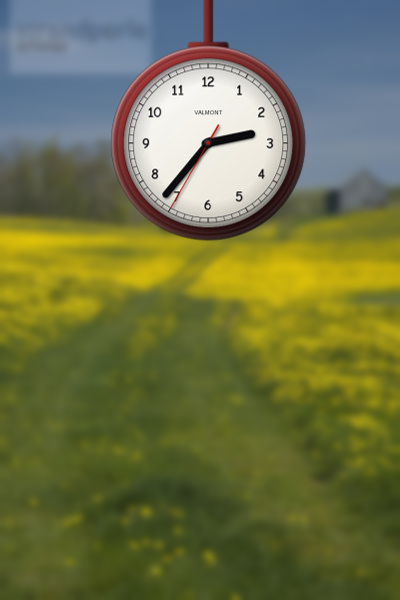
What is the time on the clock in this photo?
2:36:35
